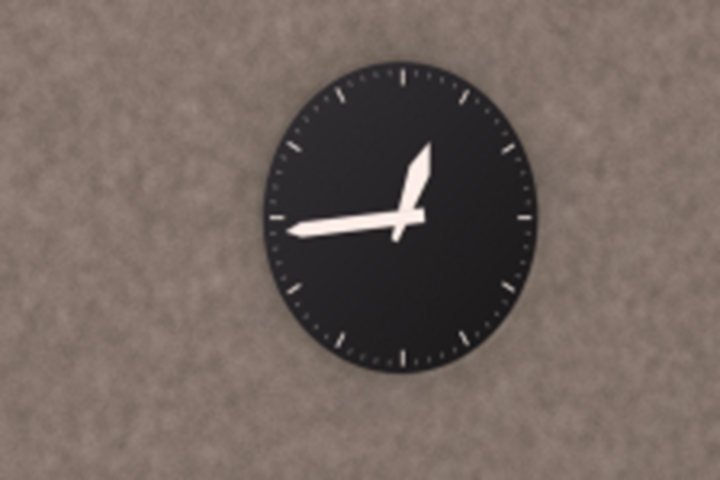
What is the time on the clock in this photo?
12:44
